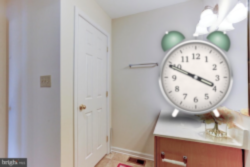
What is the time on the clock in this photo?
3:49
